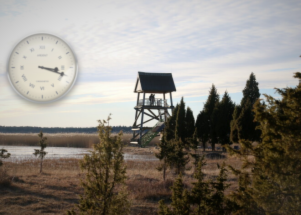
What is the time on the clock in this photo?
3:18
